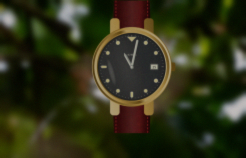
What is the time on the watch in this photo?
11:02
